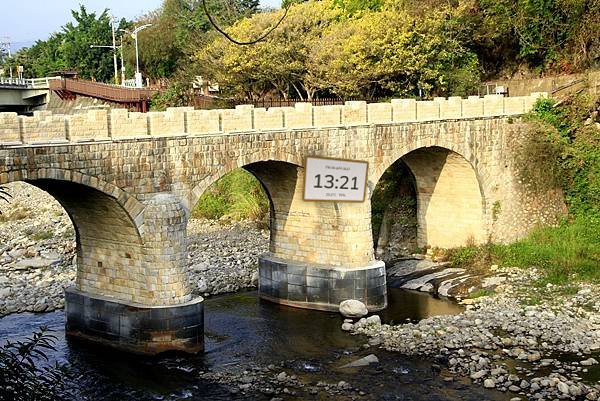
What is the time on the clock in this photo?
13:21
